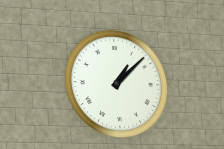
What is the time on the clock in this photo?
1:08
